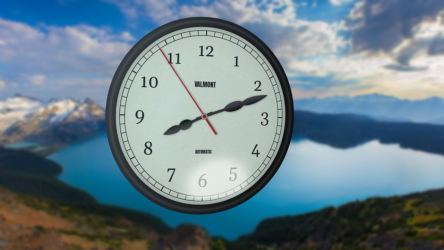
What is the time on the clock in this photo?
8:11:54
